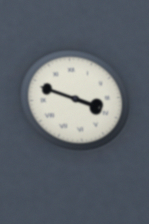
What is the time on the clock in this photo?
3:49
